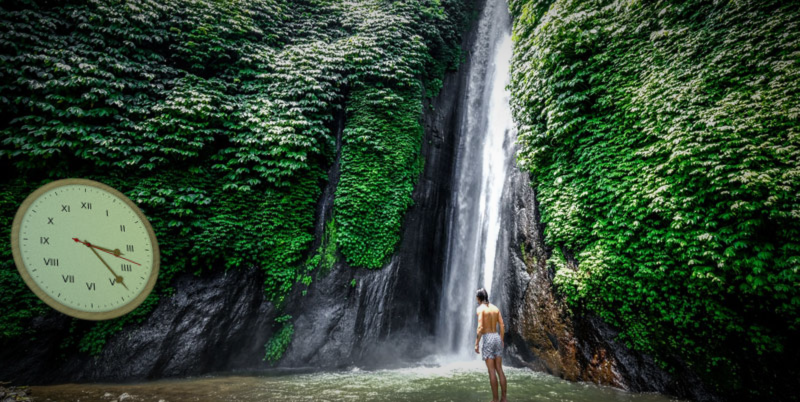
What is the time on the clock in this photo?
3:23:18
